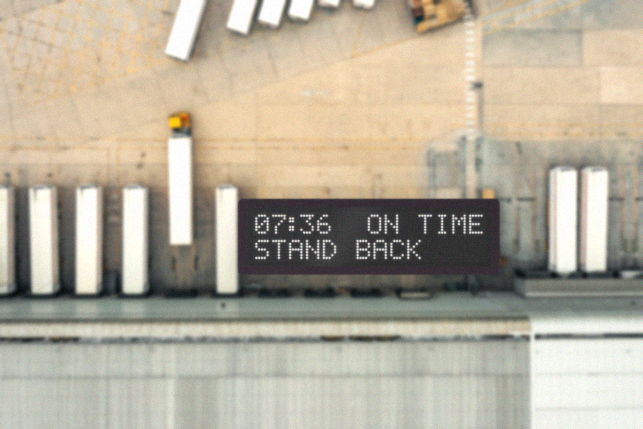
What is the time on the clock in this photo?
7:36
